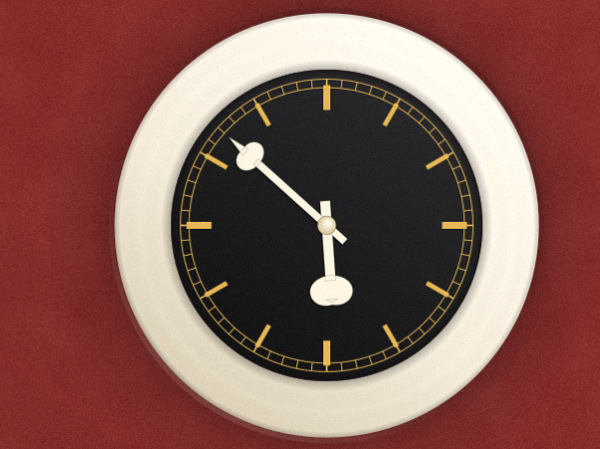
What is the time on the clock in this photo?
5:52
